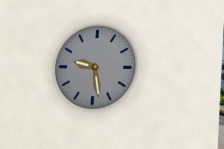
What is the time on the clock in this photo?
9:28
